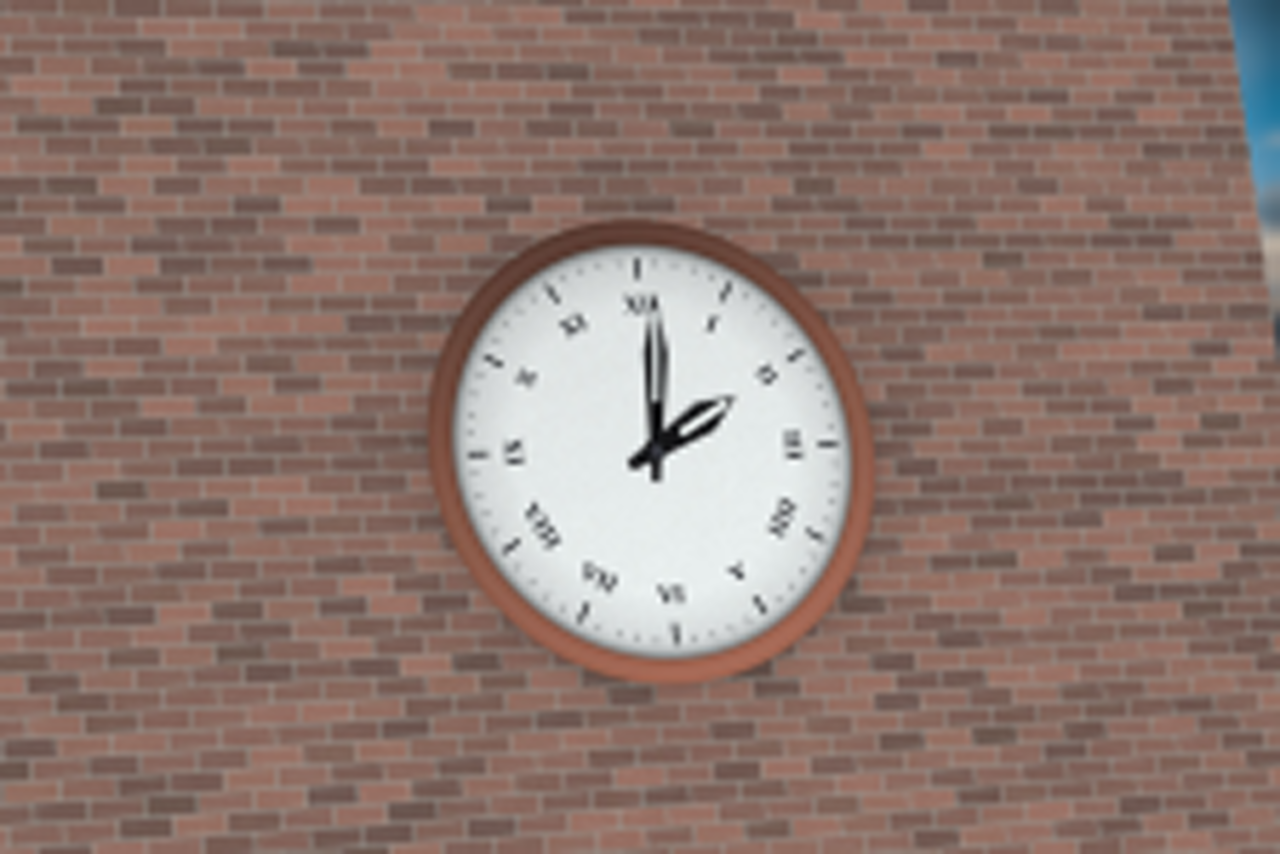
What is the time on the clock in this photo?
2:01
